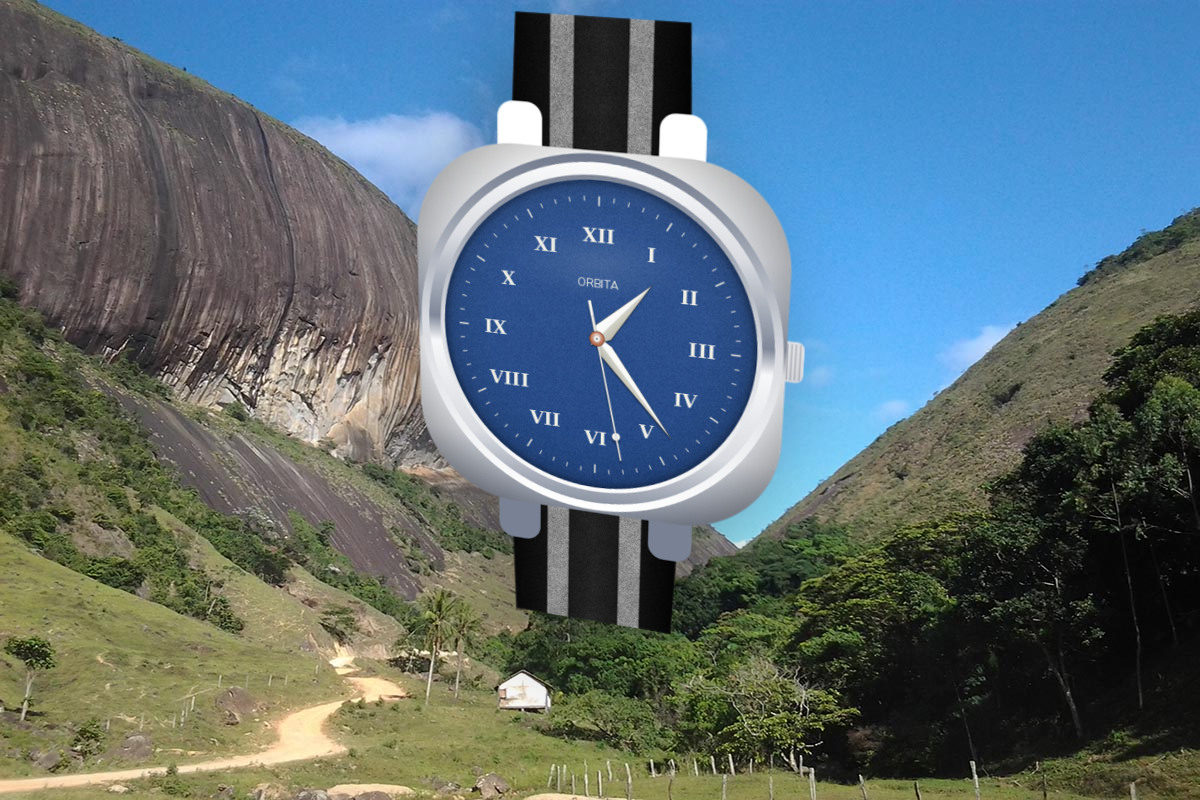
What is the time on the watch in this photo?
1:23:28
